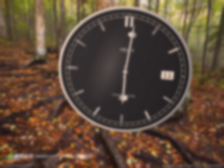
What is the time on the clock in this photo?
6:01
